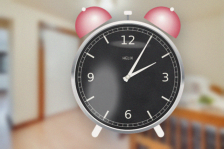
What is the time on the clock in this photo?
2:05
